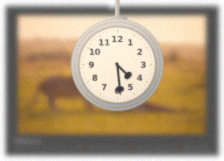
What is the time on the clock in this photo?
4:29
